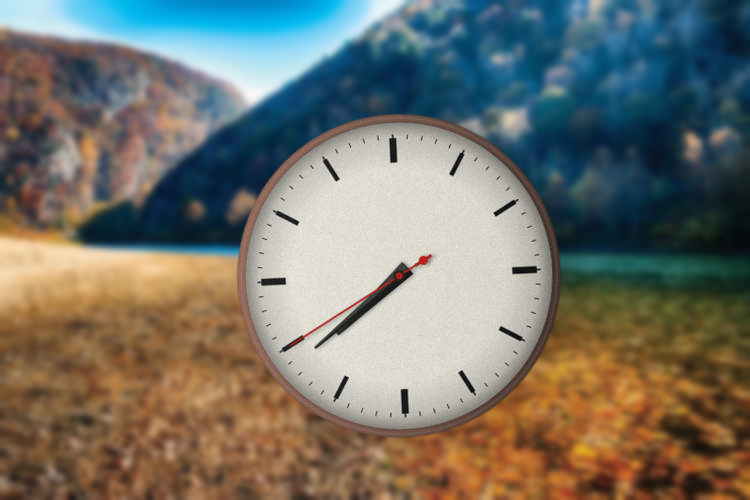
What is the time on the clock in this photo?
7:38:40
